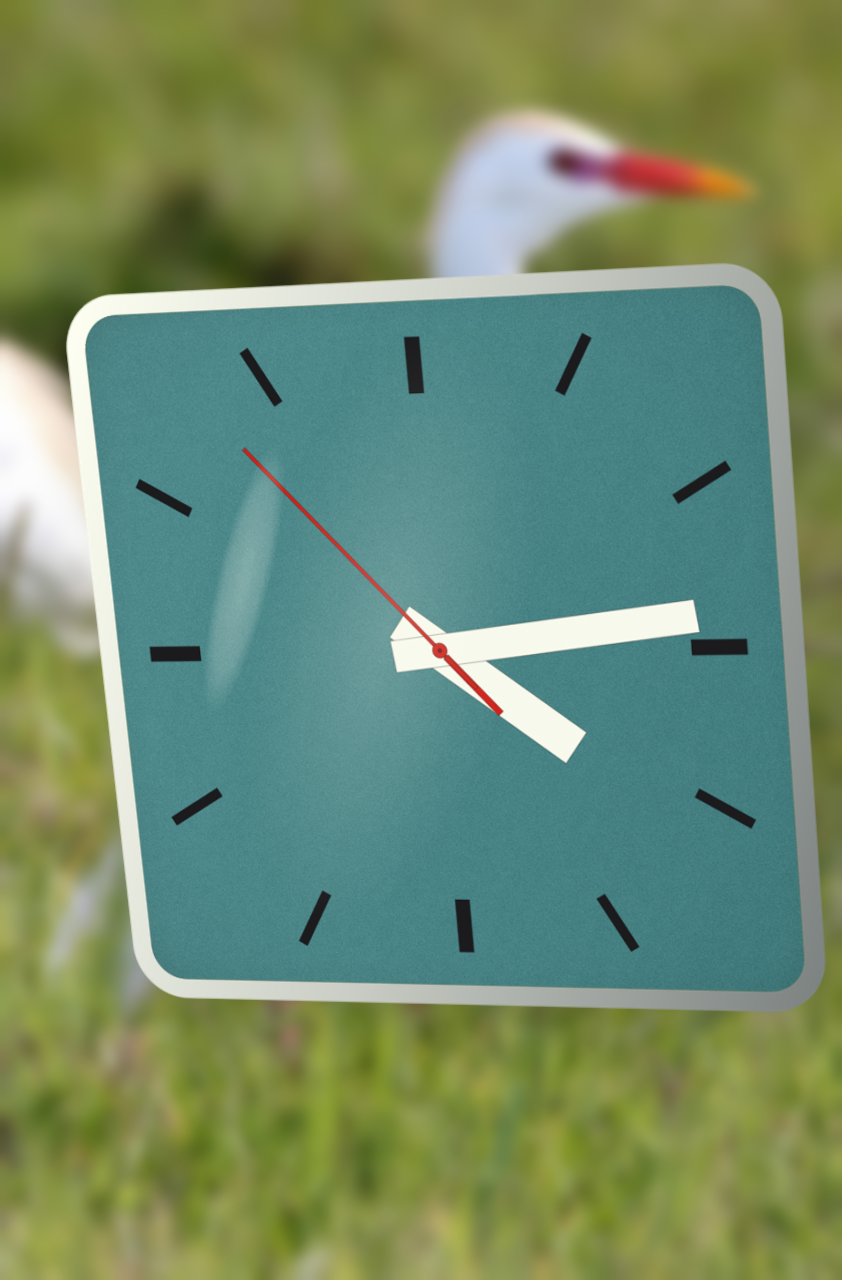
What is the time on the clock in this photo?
4:13:53
